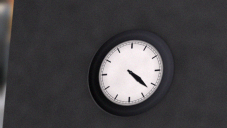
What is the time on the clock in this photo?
4:22
